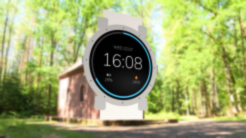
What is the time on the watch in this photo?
16:08
